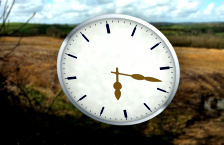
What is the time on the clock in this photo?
6:18
